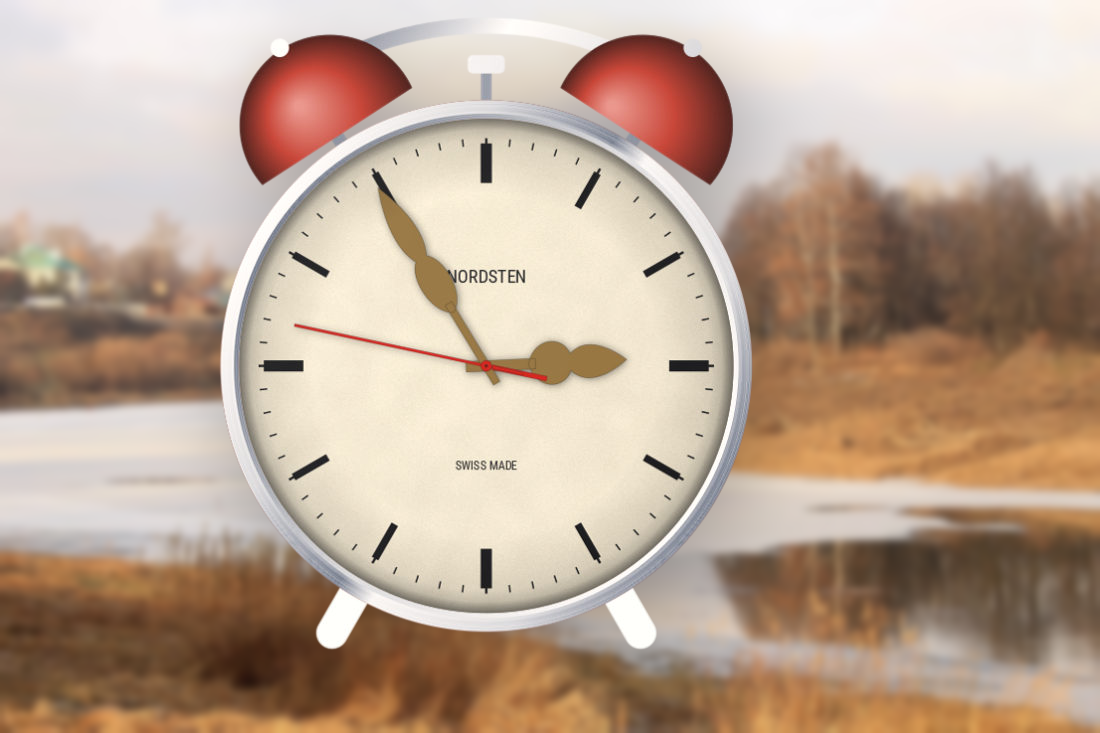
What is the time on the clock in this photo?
2:54:47
